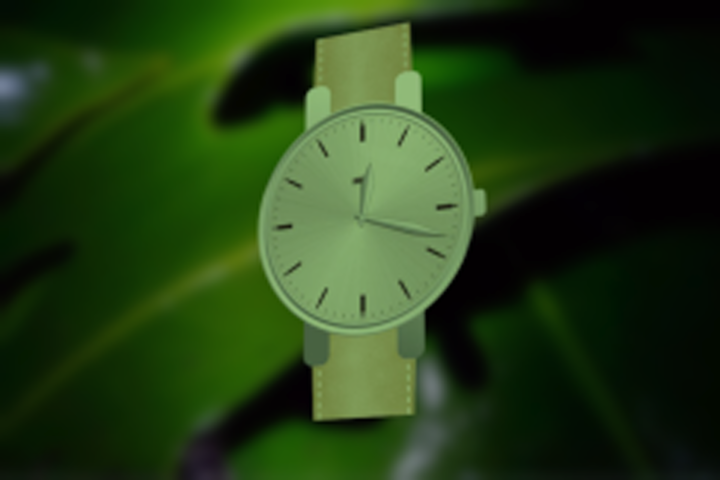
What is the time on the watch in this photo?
12:18
